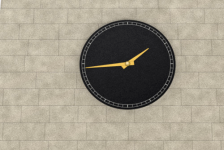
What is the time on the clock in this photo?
1:44
